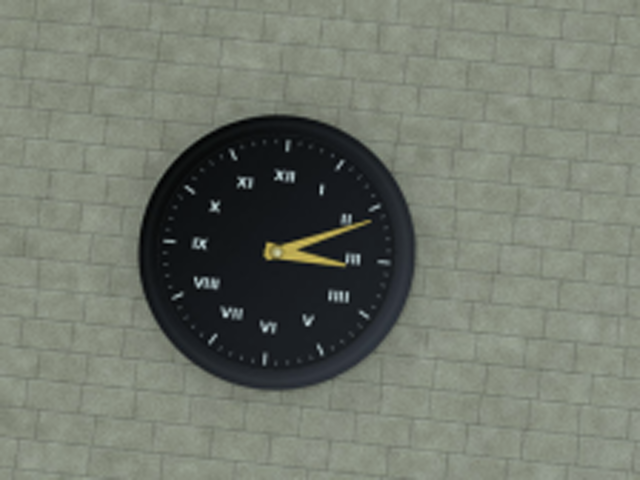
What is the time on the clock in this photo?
3:11
